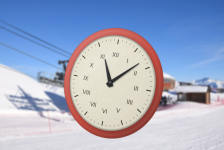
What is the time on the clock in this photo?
11:08
